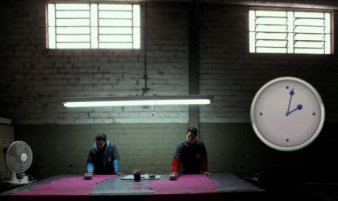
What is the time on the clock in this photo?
2:02
